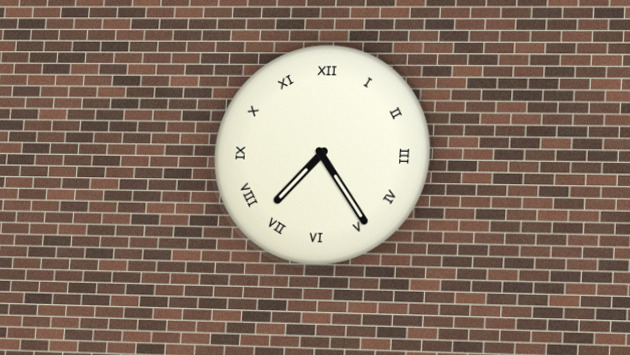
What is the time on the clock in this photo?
7:24
